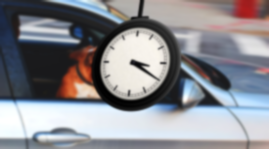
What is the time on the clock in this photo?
3:20
